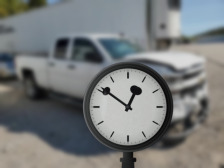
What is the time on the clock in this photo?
12:51
